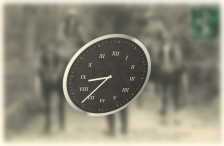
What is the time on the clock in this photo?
8:36
